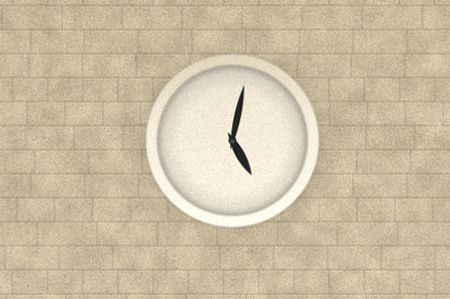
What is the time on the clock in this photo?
5:02
